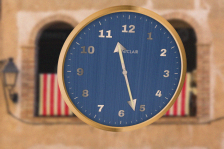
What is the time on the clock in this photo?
11:27
